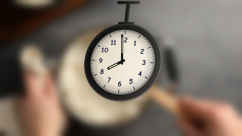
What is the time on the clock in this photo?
7:59
